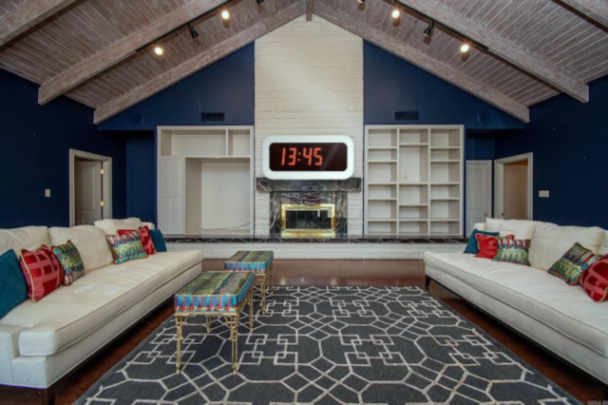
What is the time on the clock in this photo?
13:45
